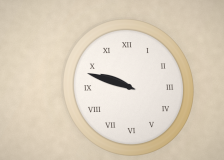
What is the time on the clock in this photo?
9:48
